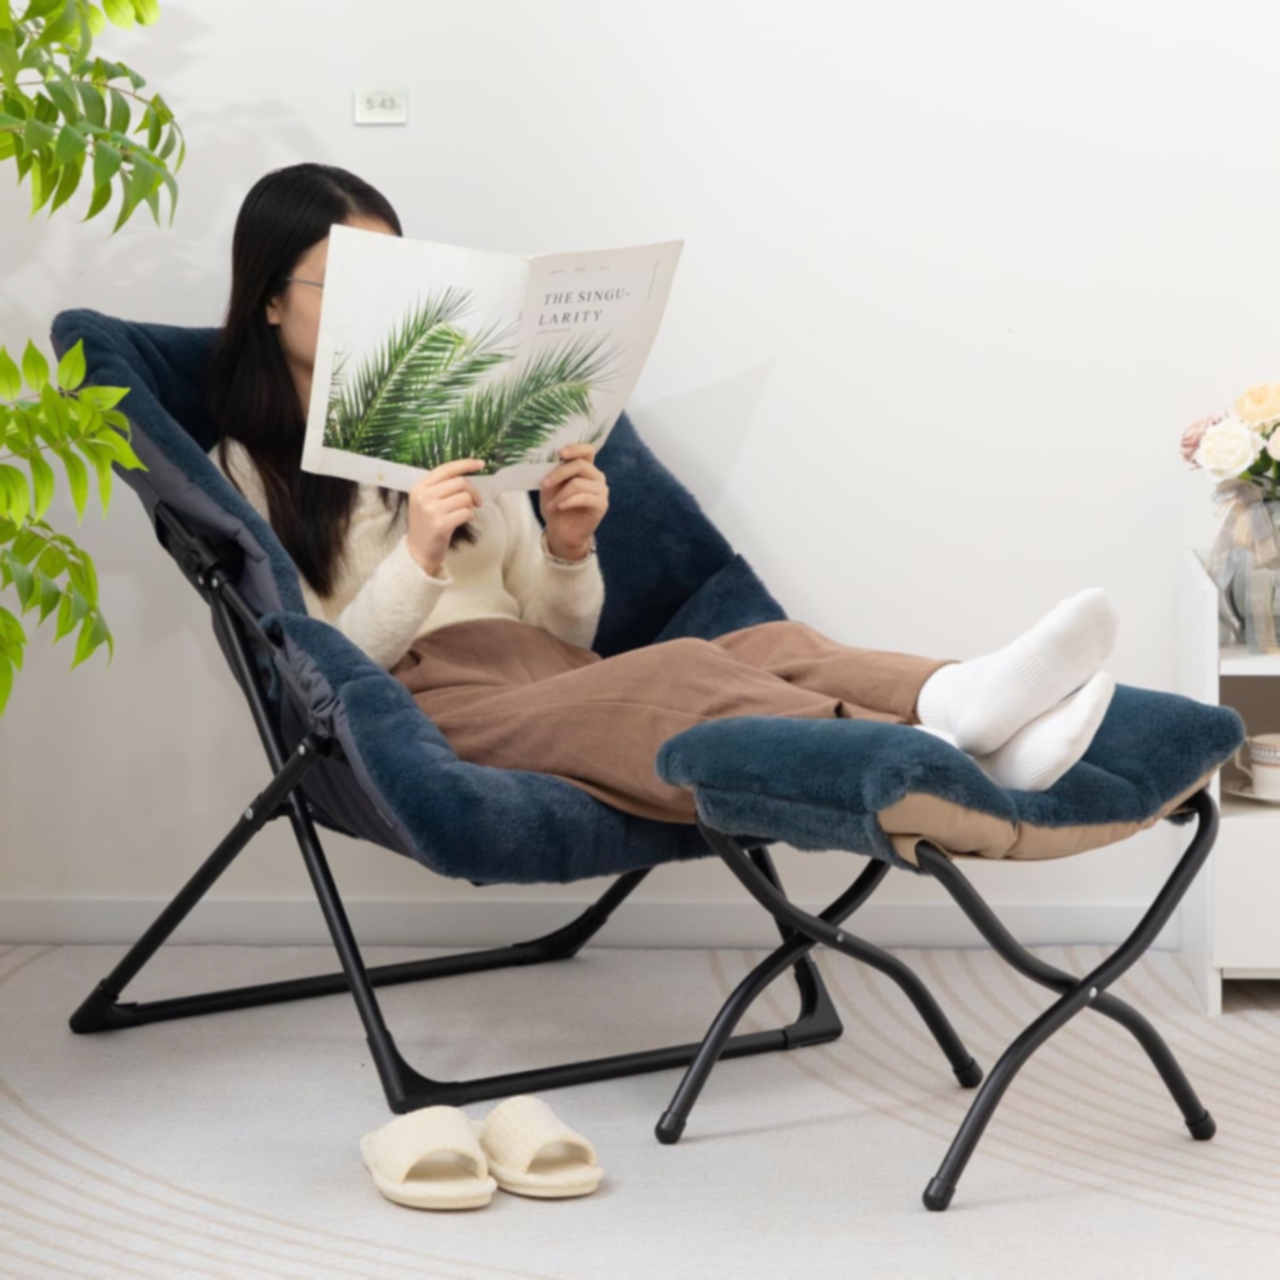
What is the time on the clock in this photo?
5:43
